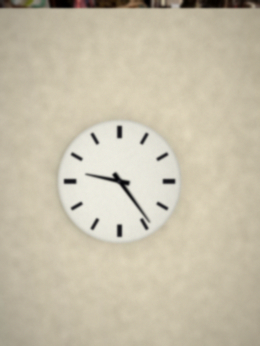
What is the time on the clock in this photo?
9:24
